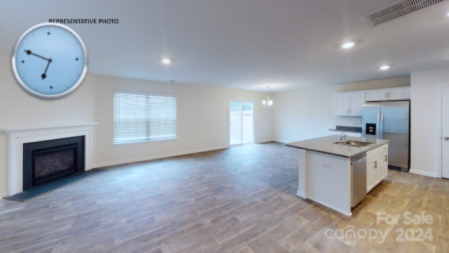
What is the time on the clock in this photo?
6:49
